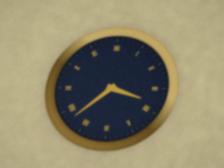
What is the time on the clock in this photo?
3:38
